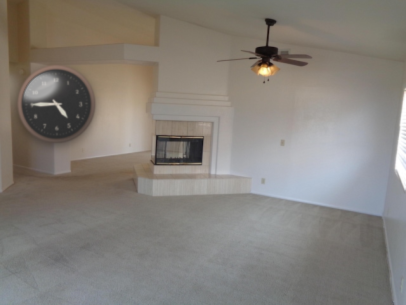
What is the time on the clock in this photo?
4:45
